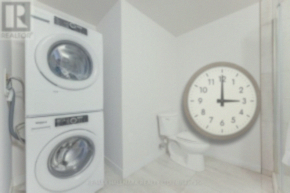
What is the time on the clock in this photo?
3:00
